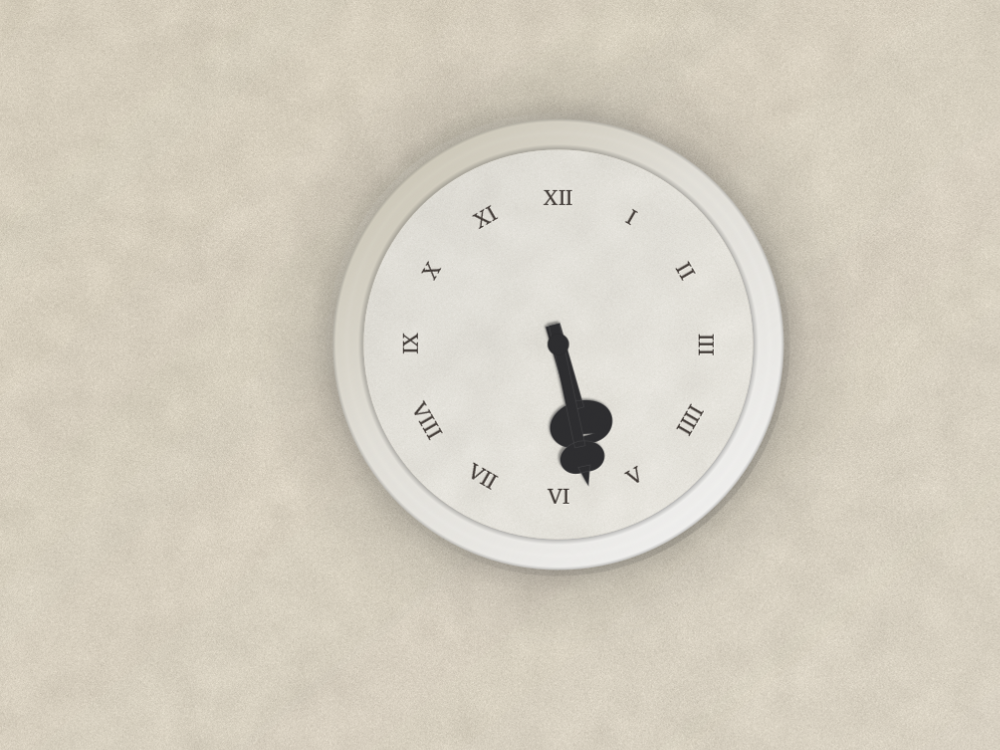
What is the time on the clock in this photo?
5:28
